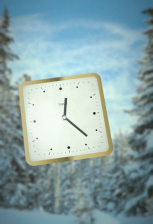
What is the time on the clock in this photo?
12:23
